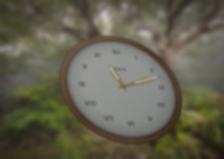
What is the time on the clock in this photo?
11:12
